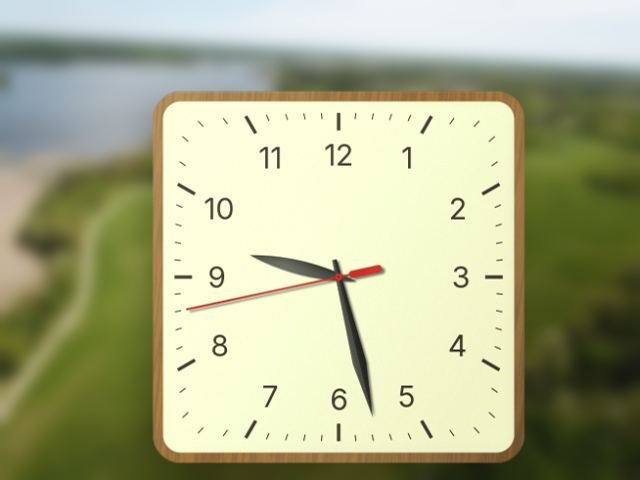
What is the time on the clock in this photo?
9:27:43
